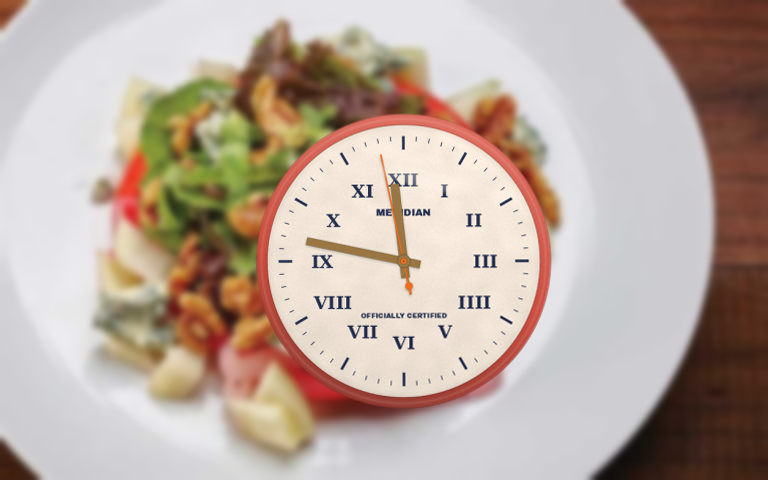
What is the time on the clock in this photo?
11:46:58
